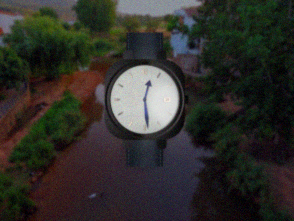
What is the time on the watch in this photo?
12:29
